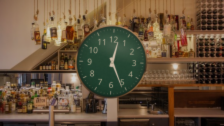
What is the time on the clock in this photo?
12:26
